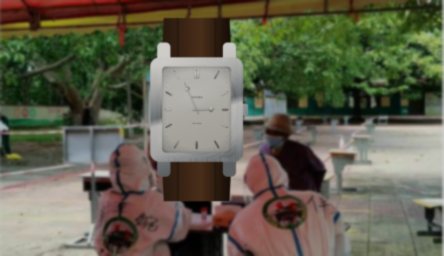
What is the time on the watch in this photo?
2:56
